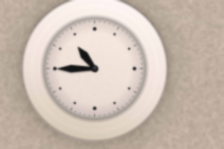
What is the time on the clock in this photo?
10:45
